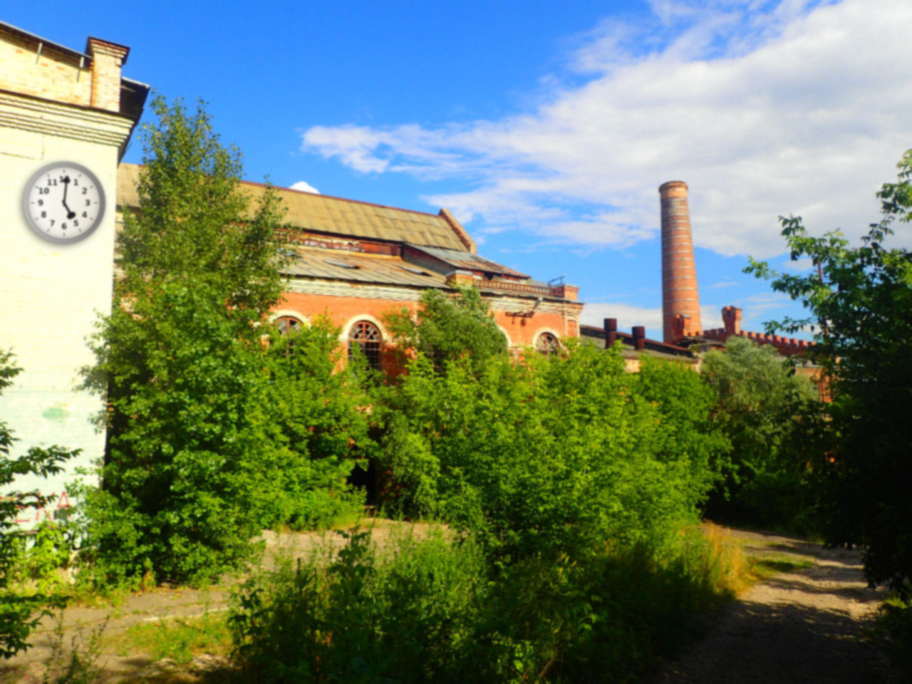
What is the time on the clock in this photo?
5:01
